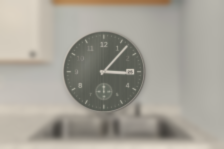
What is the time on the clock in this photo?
3:07
